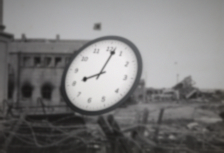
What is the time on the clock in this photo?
8:02
